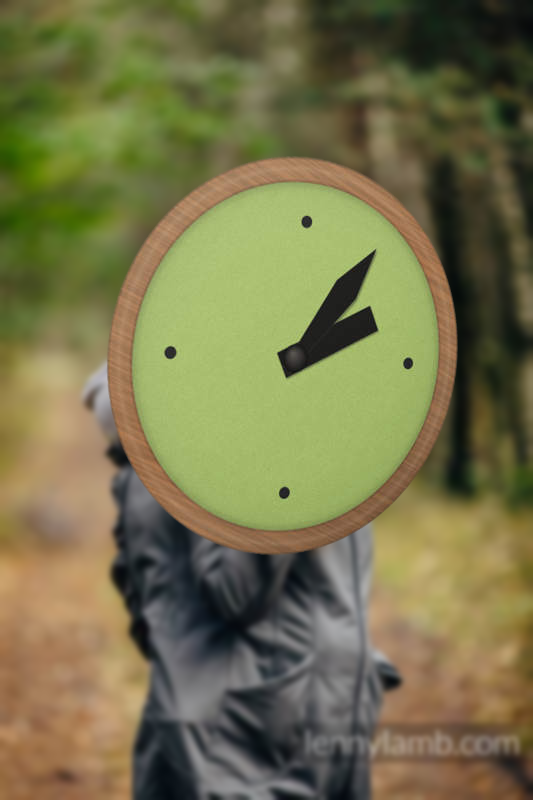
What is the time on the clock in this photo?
2:06
